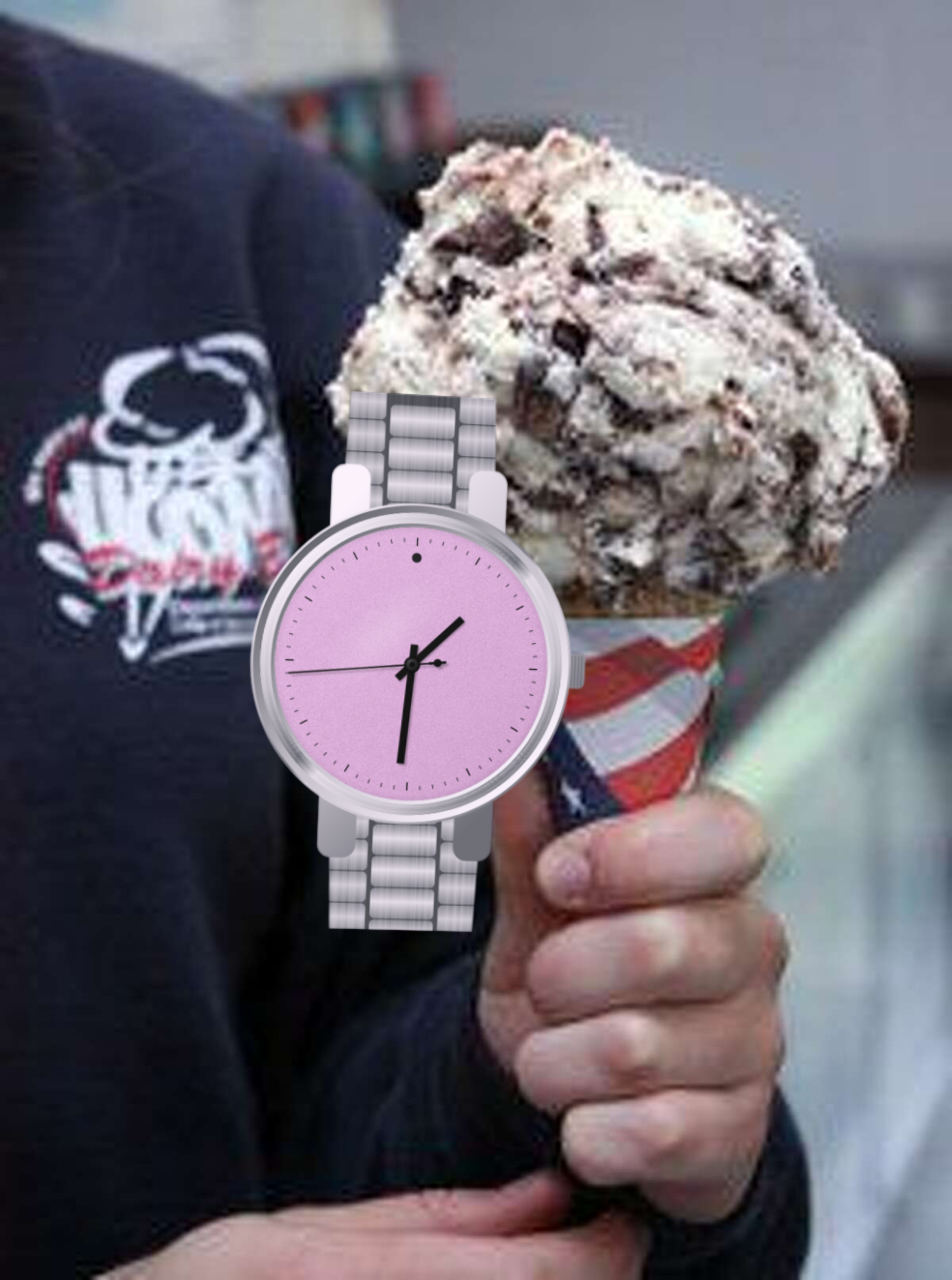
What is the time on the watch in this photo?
1:30:44
